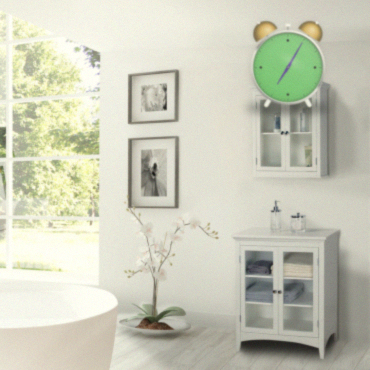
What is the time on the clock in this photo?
7:05
